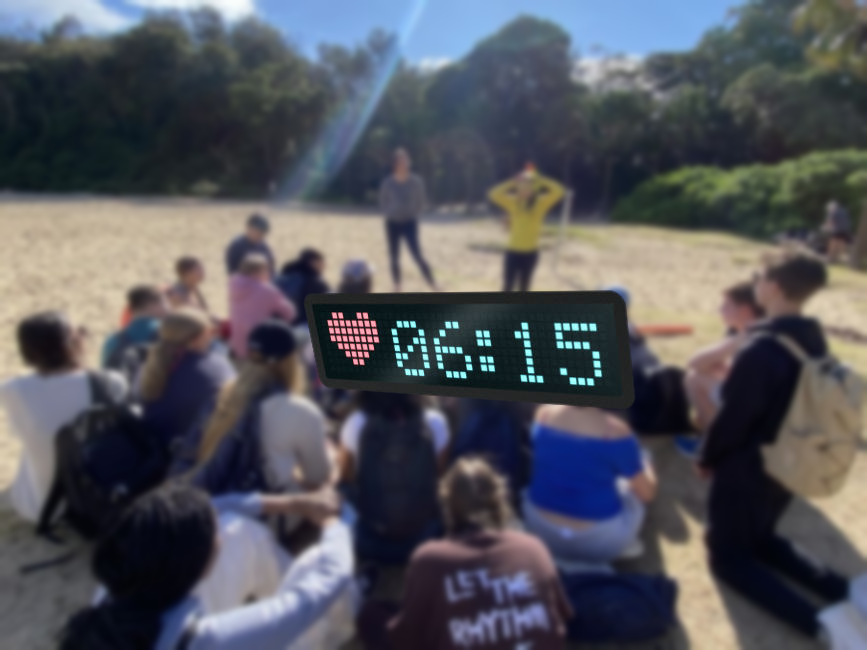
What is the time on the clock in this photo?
6:15
